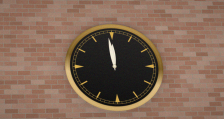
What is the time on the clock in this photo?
11:59
